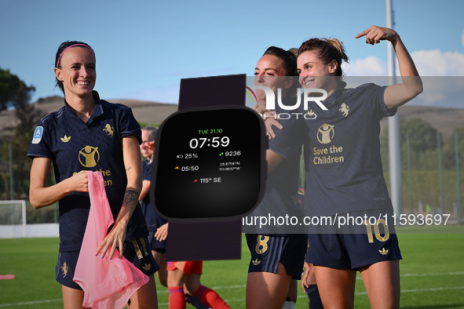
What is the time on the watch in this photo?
7:59
